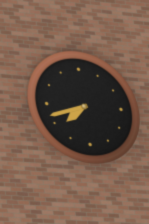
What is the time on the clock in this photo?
7:42
